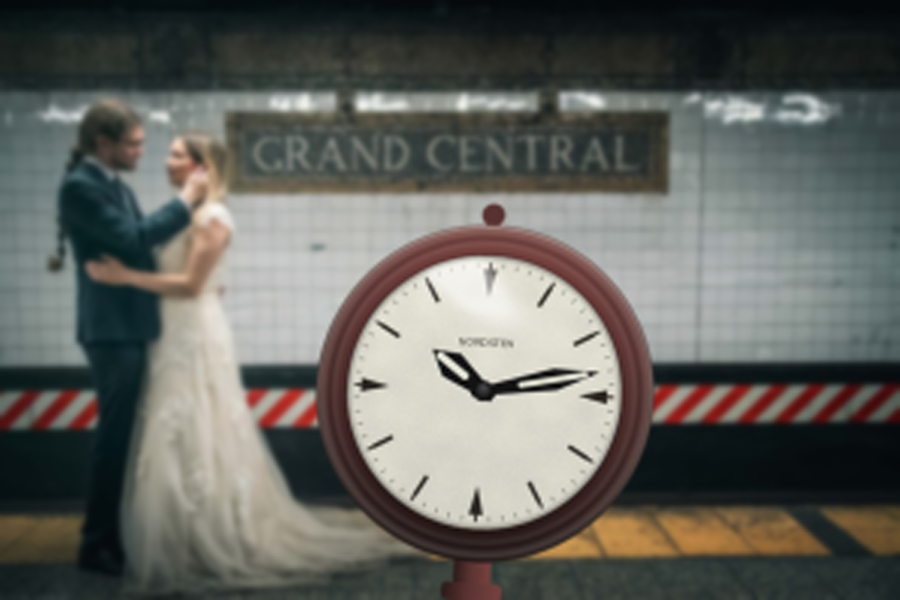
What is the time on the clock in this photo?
10:13
